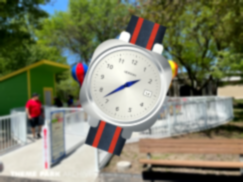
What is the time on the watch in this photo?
1:37
